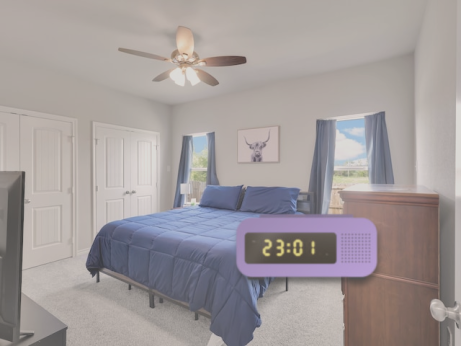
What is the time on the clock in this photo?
23:01
